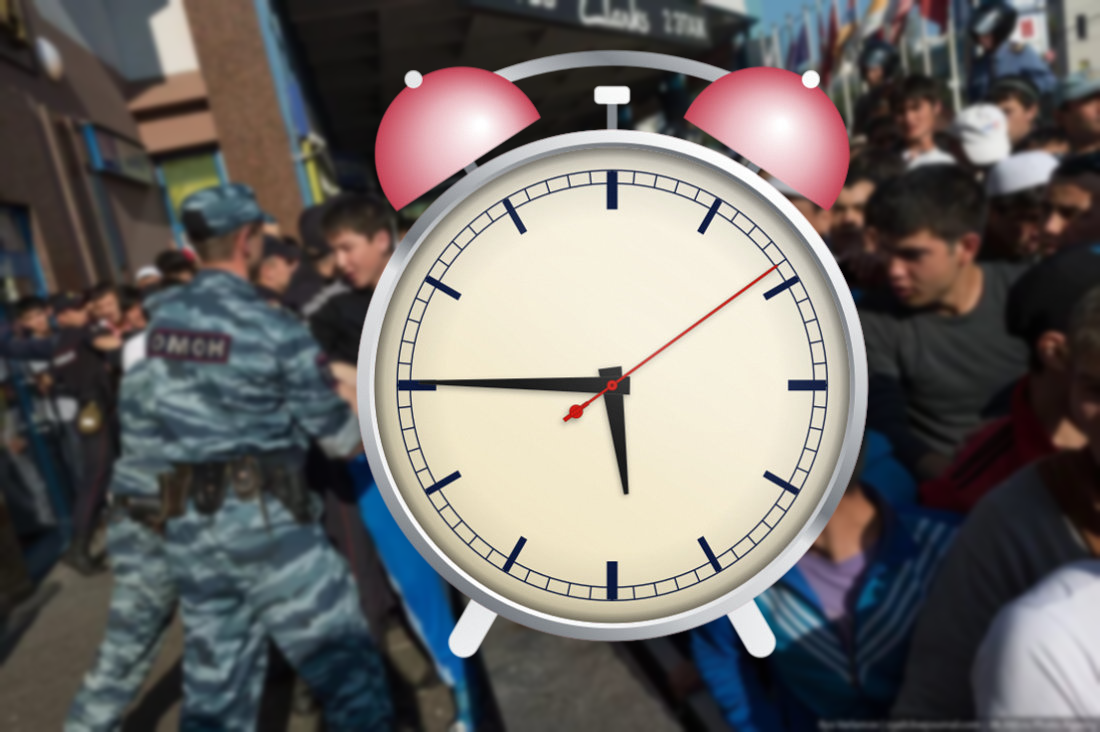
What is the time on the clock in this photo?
5:45:09
